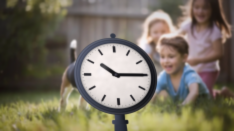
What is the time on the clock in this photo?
10:15
